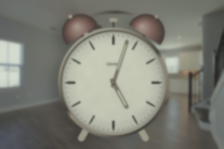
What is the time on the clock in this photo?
5:03
